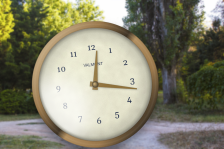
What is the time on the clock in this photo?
12:17
